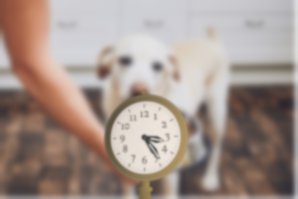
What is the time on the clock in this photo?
3:24
